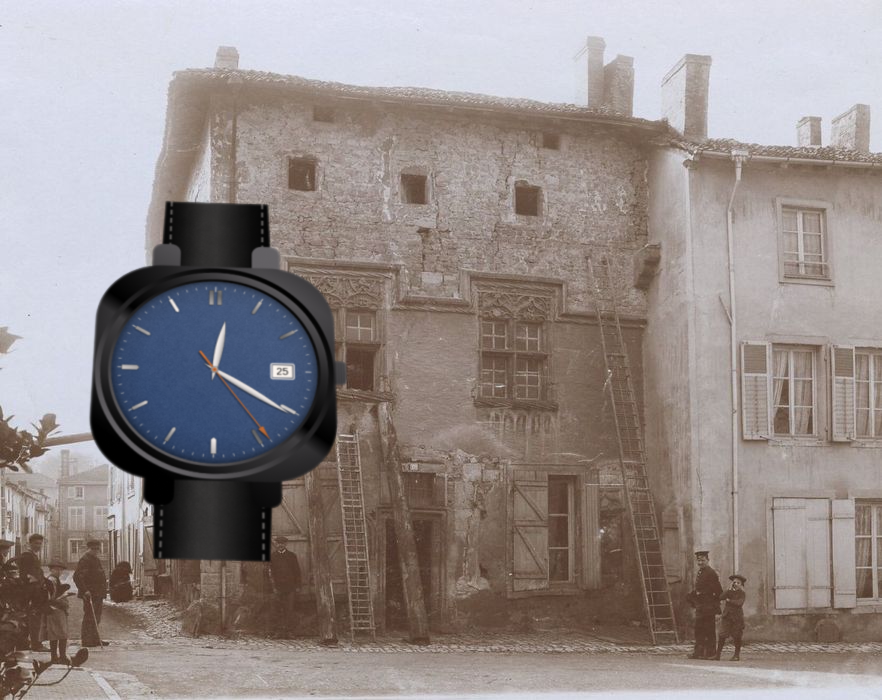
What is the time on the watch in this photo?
12:20:24
